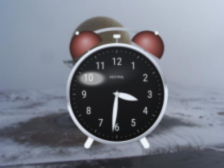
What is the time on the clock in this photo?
3:31
